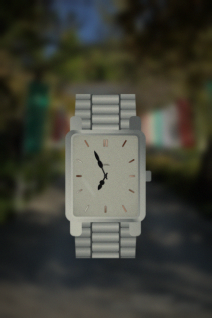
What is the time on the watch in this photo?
6:56
